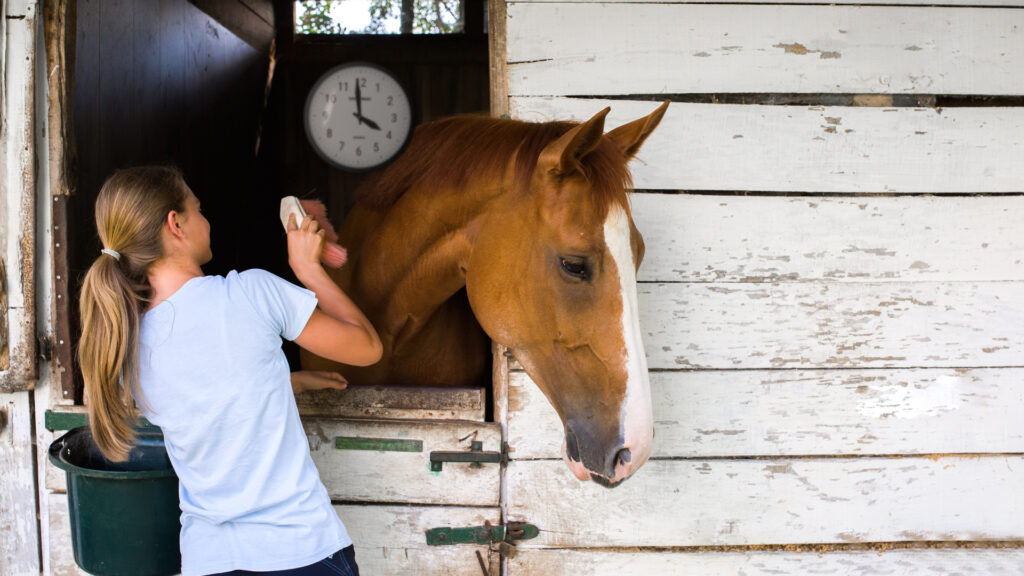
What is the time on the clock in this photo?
3:59
